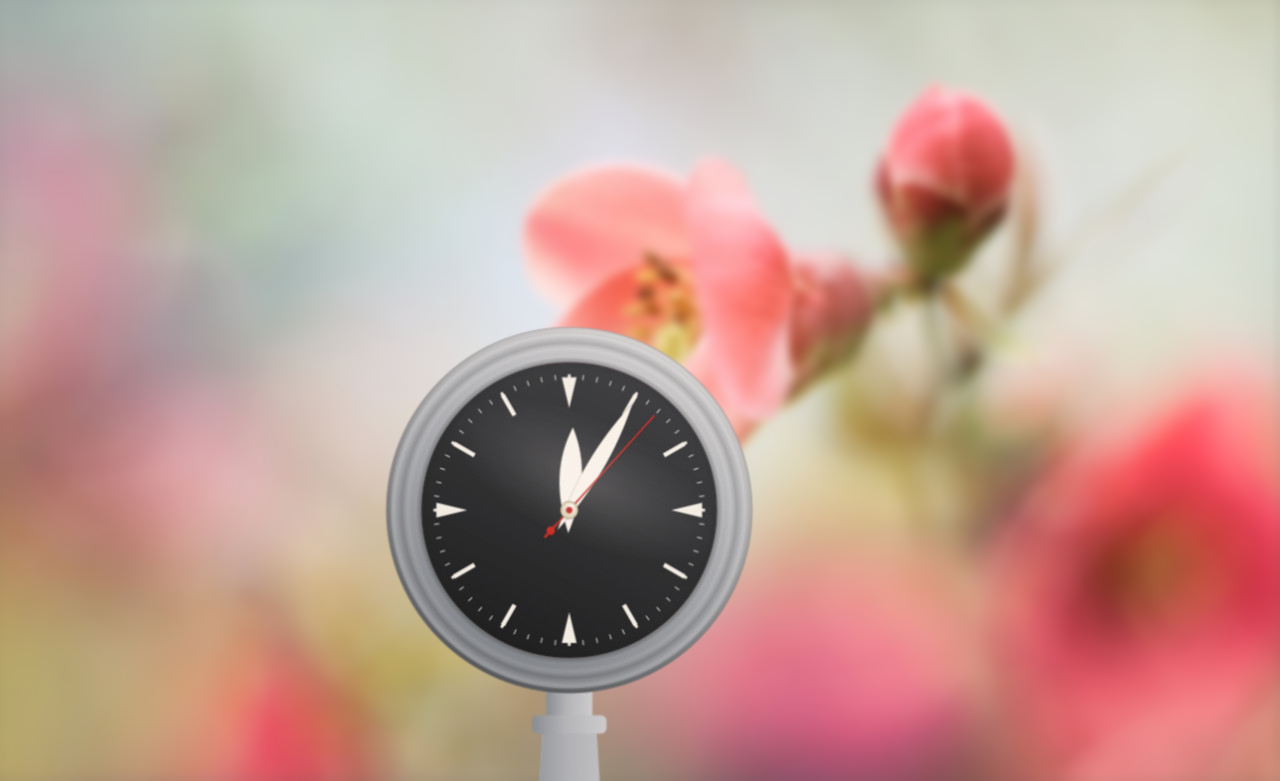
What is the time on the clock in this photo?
12:05:07
